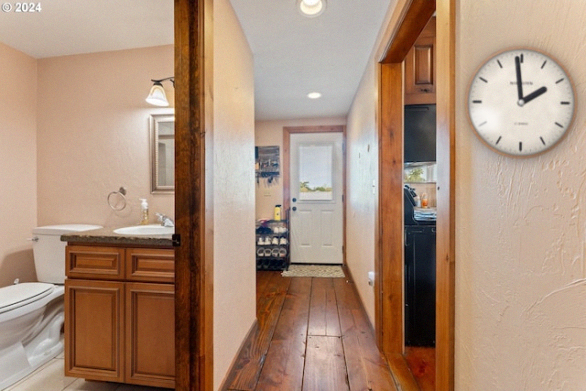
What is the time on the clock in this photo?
1:59
